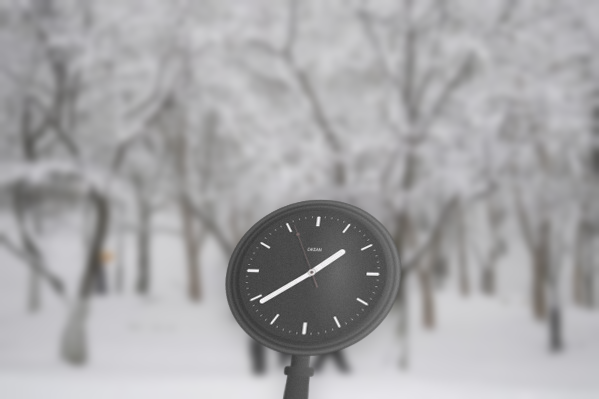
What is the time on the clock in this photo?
1:38:56
